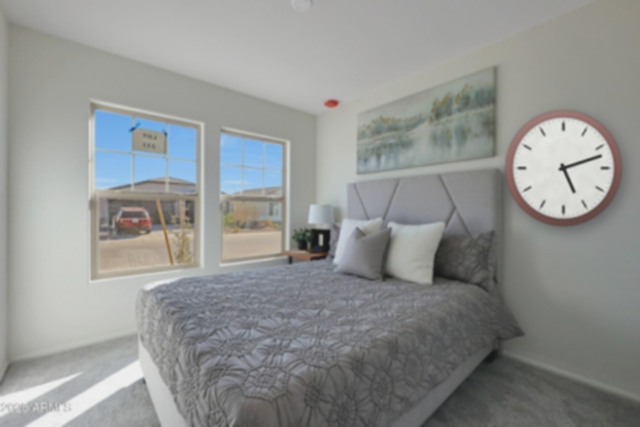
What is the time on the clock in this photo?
5:12
